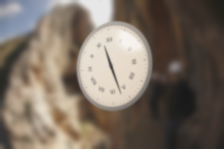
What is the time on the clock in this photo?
11:27
